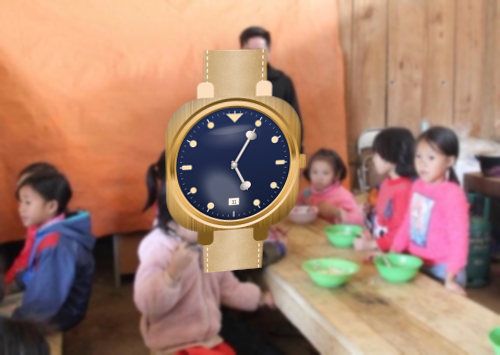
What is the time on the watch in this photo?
5:05
